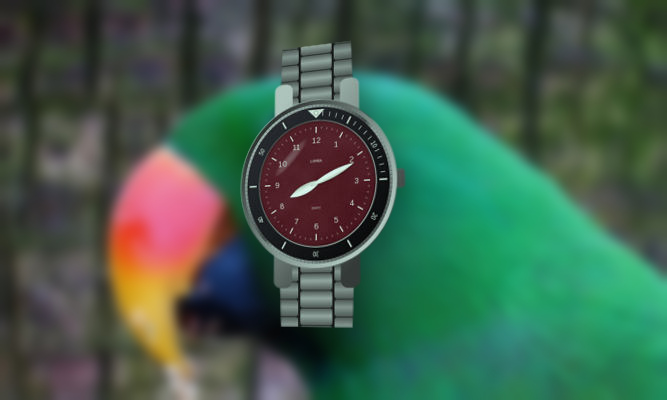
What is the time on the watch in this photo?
8:11
